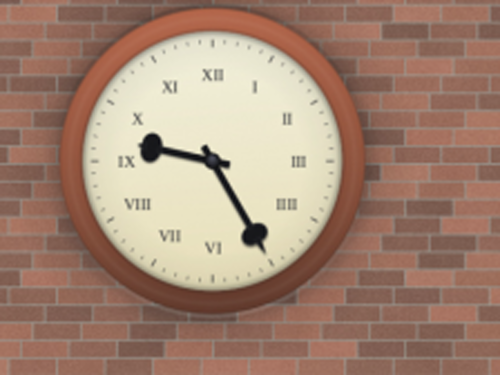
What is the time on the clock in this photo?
9:25
